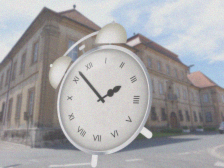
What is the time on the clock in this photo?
2:57
